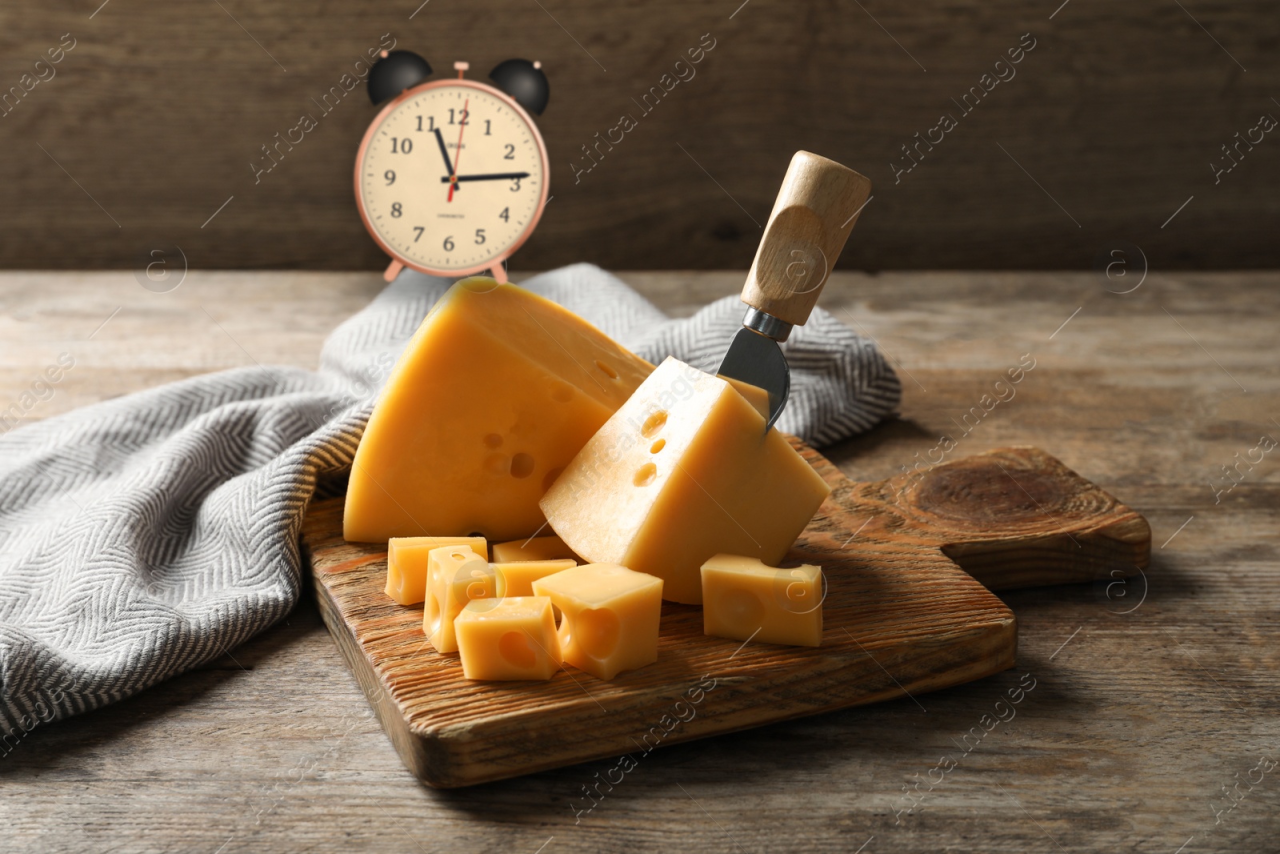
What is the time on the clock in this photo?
11:14:01
